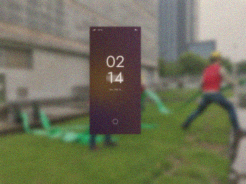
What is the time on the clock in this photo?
2:14
